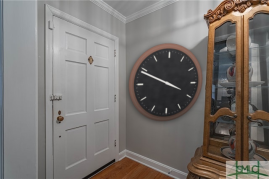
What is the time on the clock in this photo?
3:49
